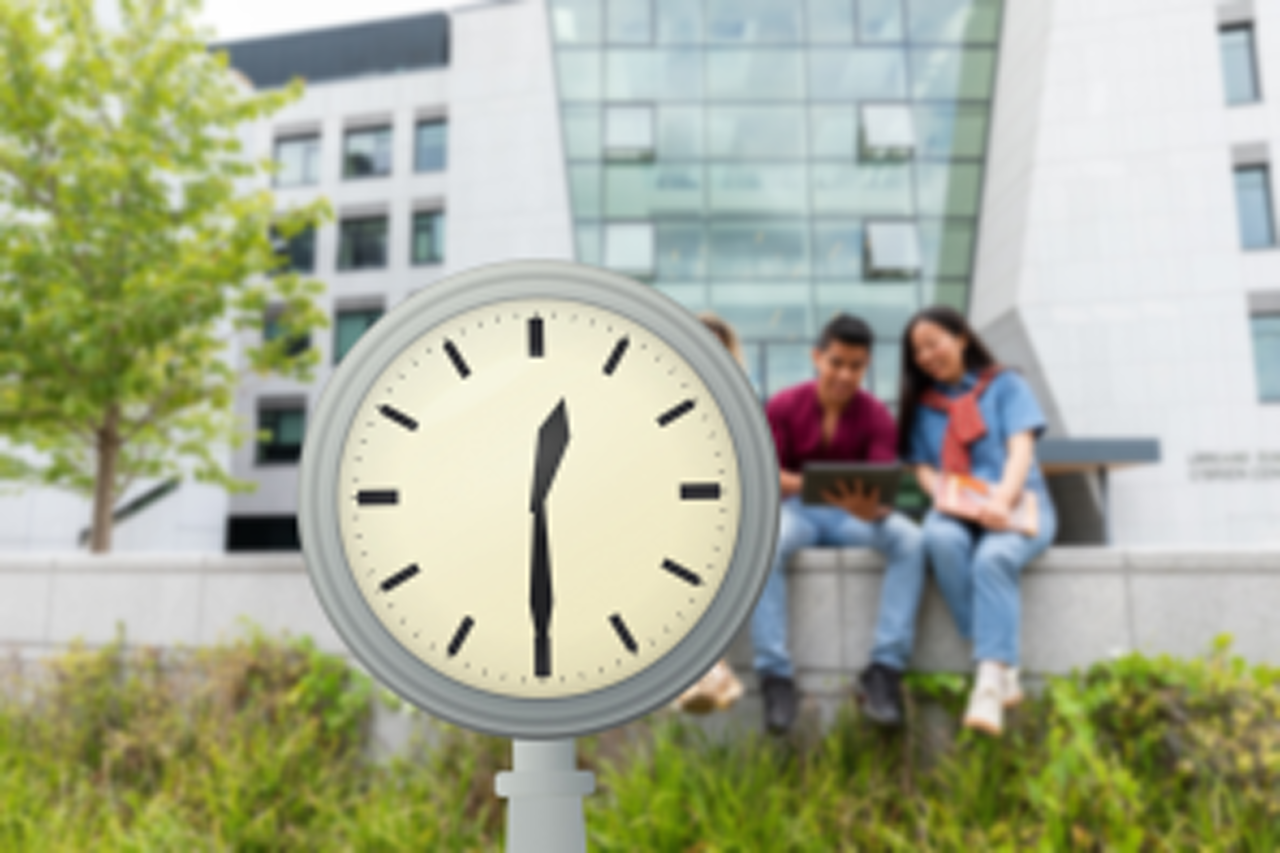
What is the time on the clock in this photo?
12:30
